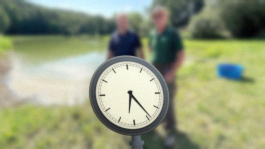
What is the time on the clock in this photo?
6:24
